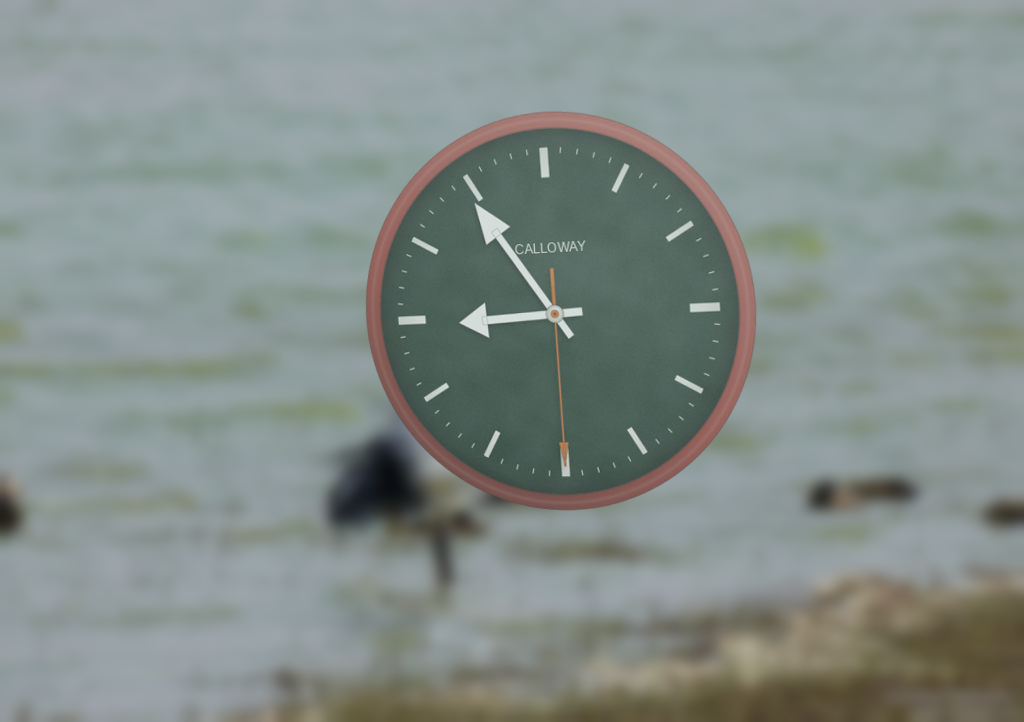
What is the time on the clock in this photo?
8:54:30
